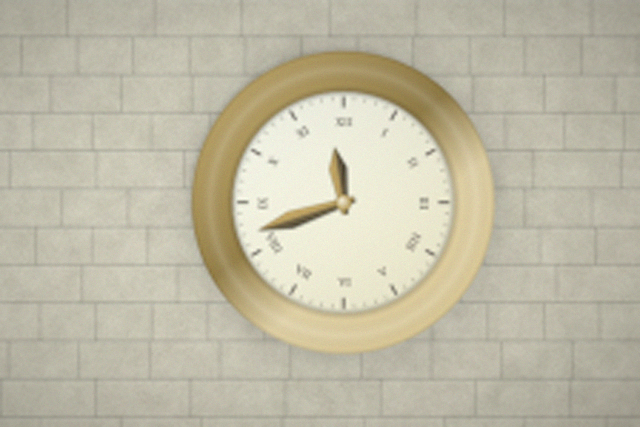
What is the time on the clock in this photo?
11:42
